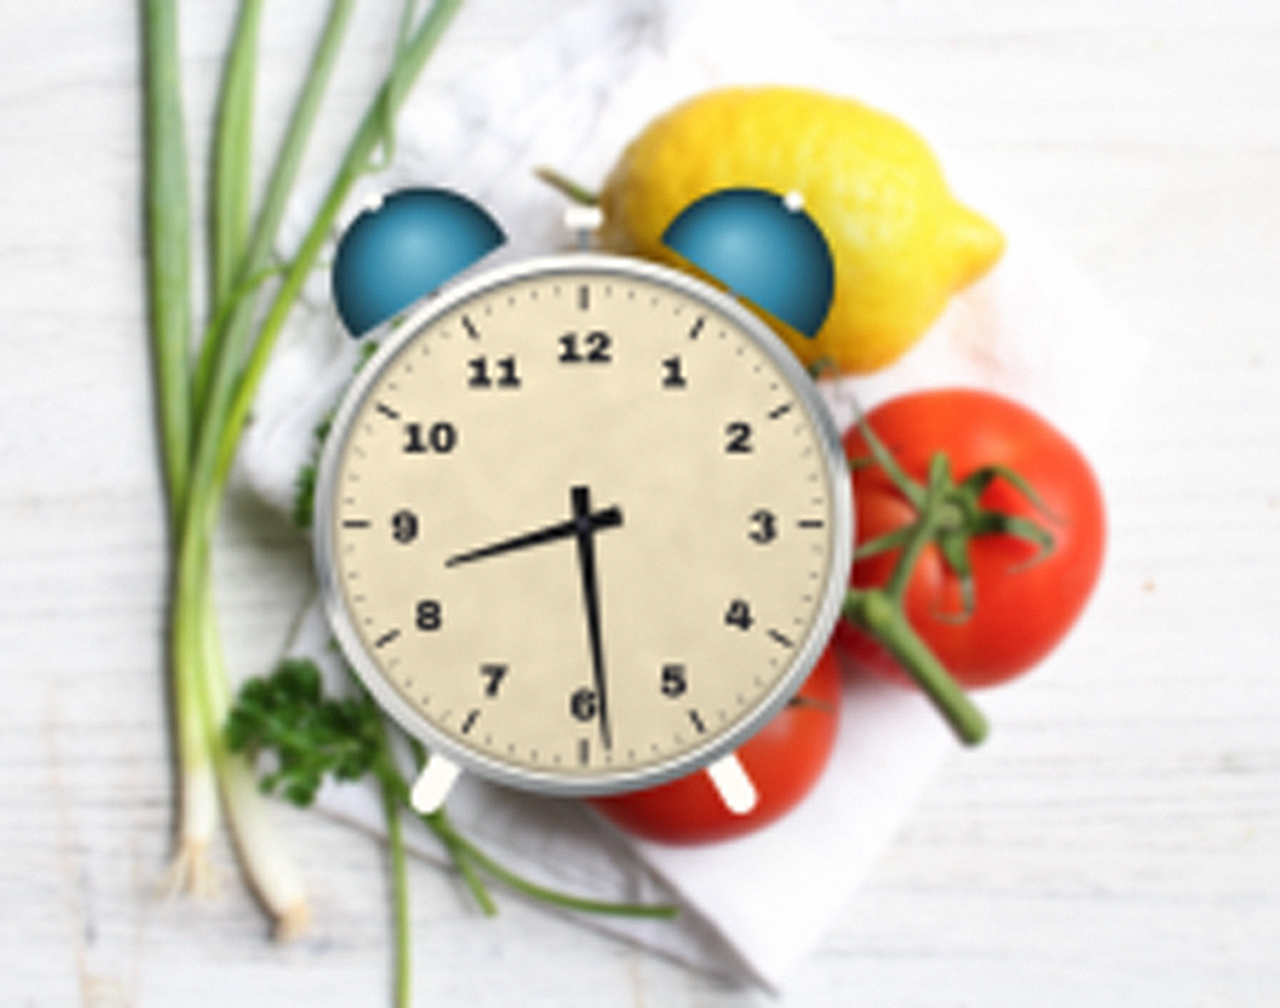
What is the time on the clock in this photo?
8:29
